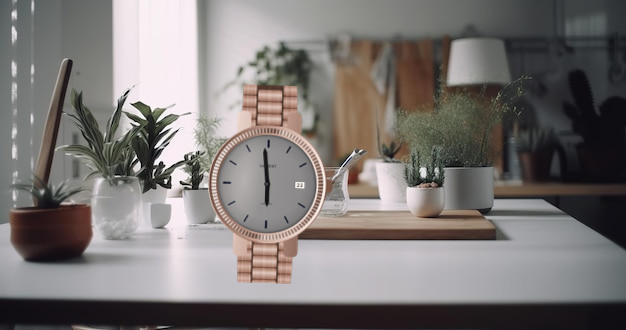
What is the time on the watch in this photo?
5:59
